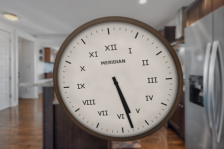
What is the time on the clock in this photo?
5:28
